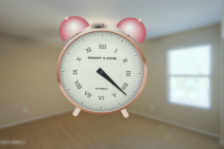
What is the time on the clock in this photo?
4:22
